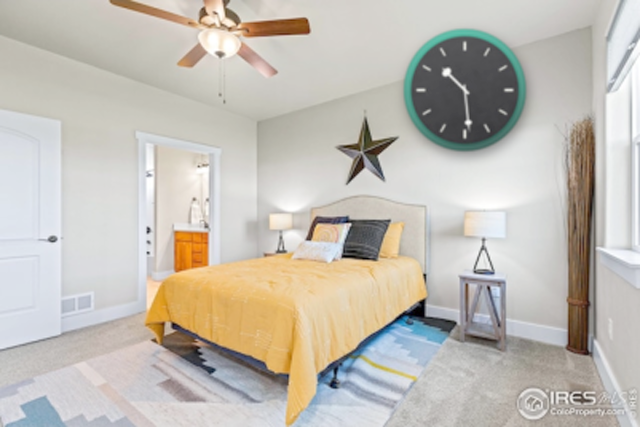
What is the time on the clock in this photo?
10:29
